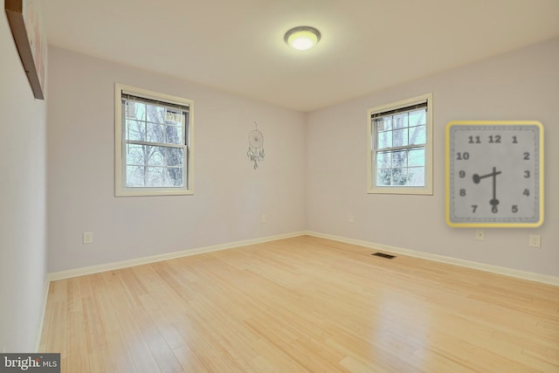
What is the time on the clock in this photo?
8:30
